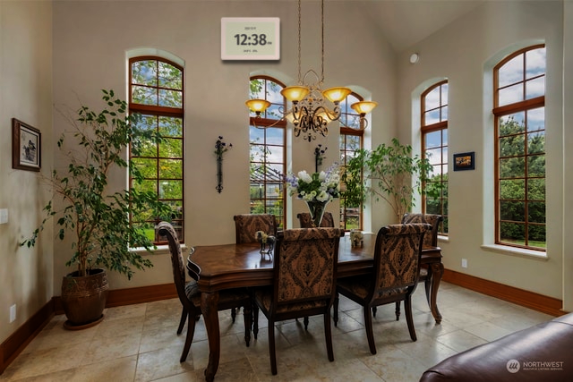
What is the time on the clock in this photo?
12:38
